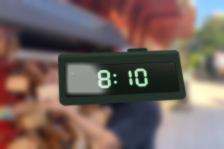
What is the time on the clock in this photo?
8:10
